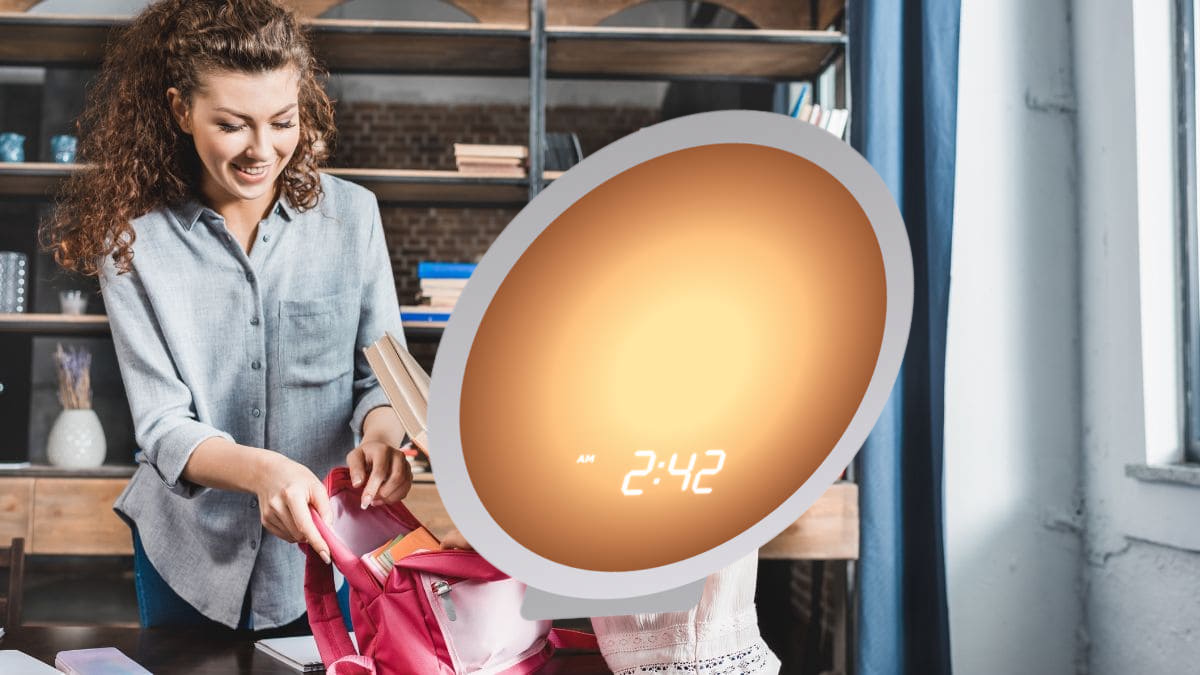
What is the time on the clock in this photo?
2:42
